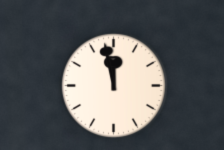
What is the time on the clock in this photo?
11:58
